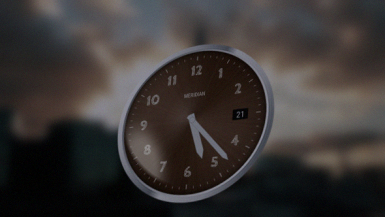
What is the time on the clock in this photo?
5:23
